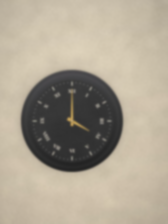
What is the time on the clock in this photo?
4:00
